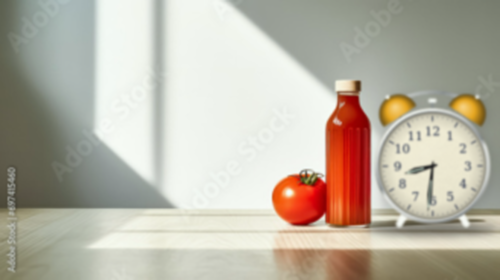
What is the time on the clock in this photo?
8:31
